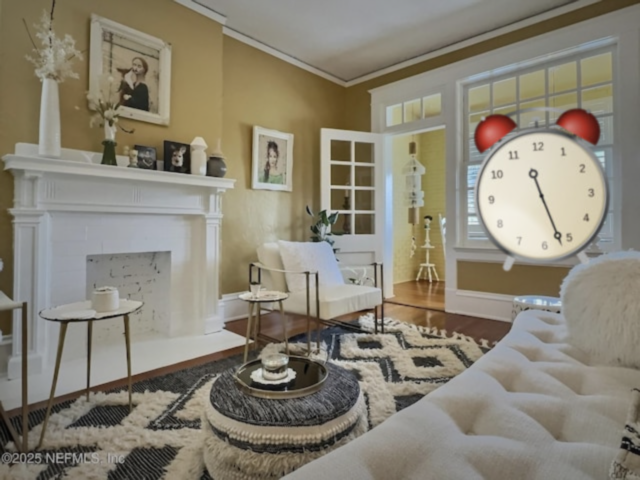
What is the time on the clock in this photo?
11:27
